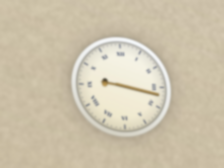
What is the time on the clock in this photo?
9:17
